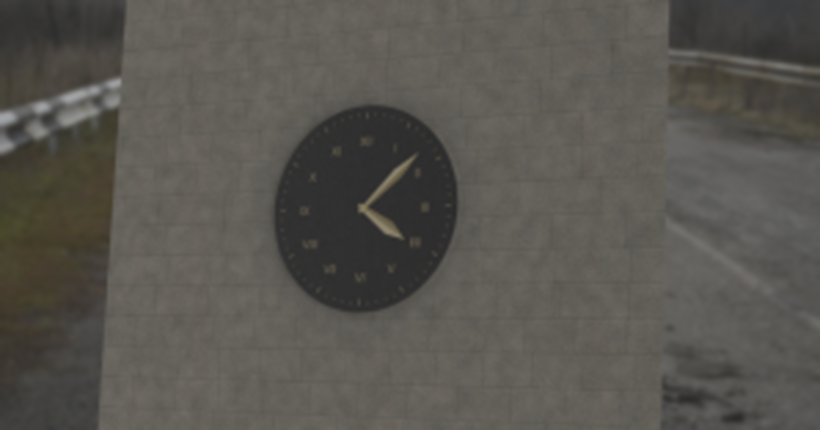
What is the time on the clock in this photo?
4:08
